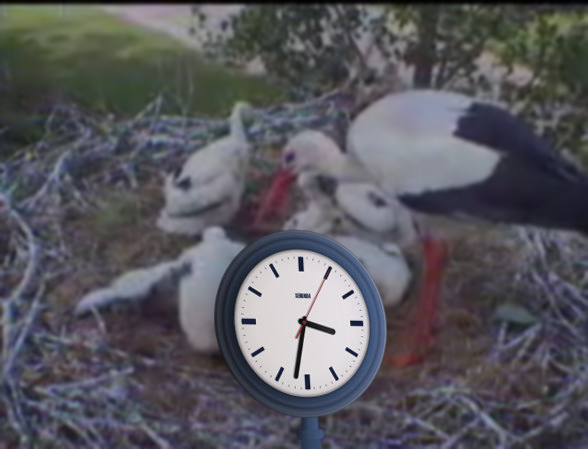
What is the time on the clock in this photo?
3:32:05
